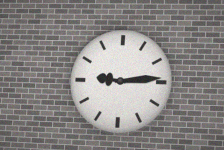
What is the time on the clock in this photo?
9:14
